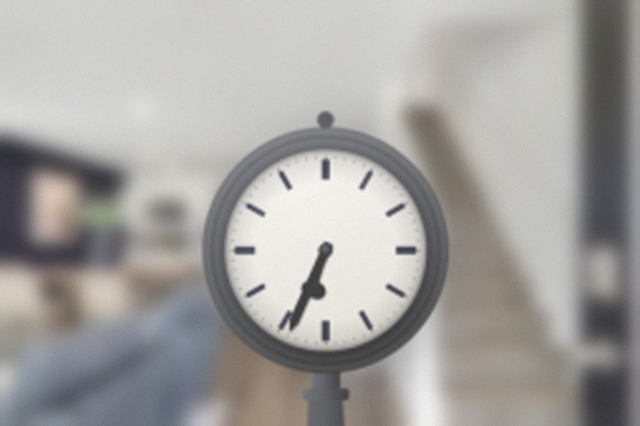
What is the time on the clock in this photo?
6:34
